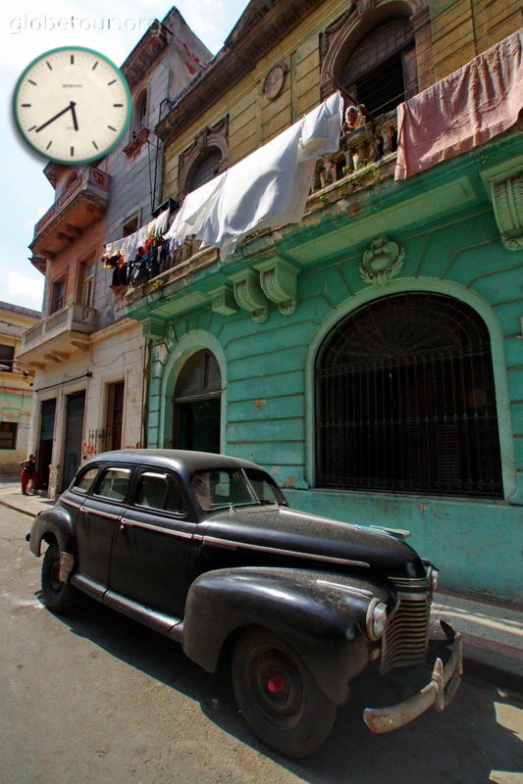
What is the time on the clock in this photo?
5:39
